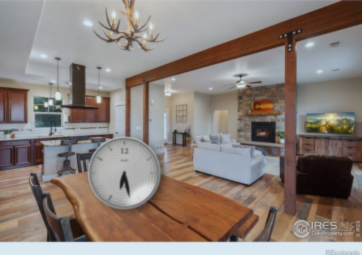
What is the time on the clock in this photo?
6:28
